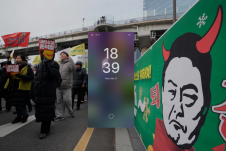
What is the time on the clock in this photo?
18:39
